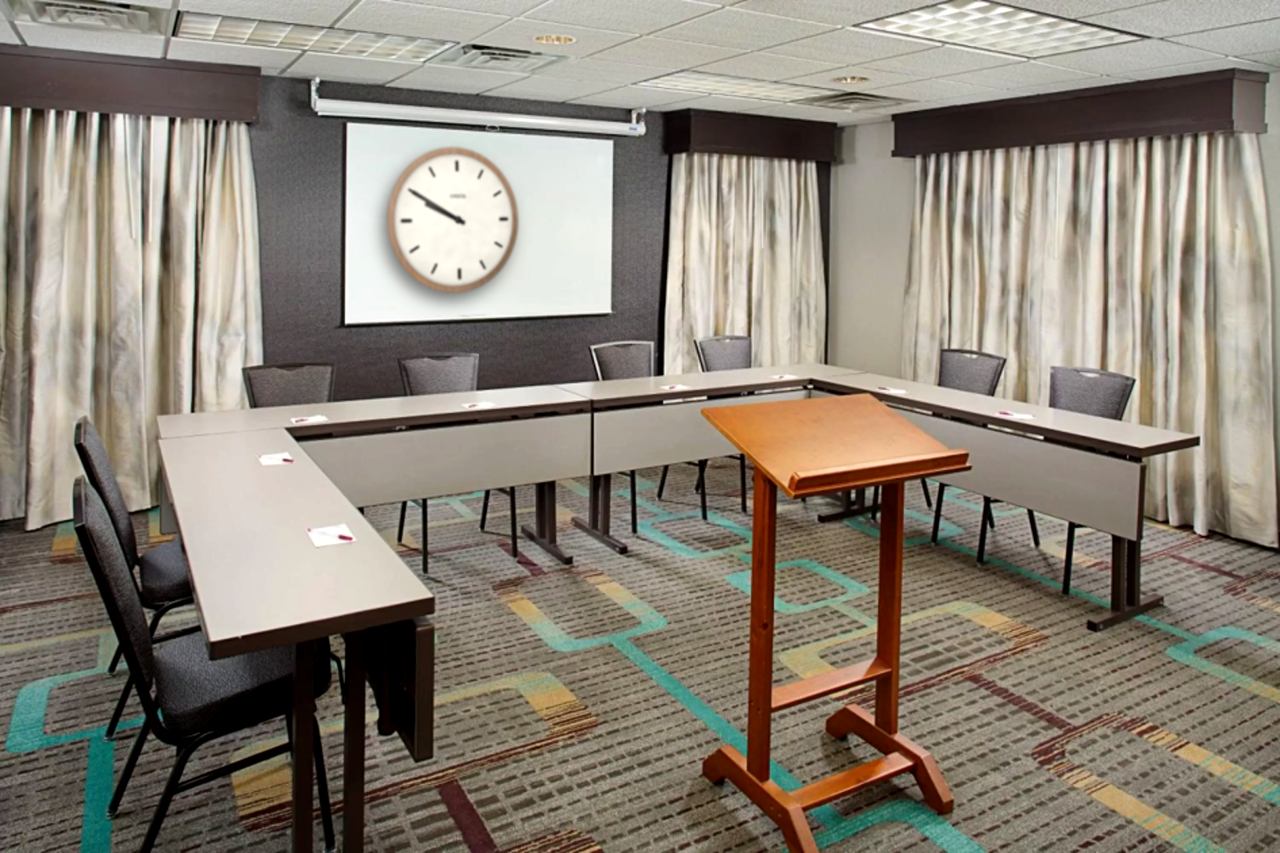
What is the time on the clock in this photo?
9:50
